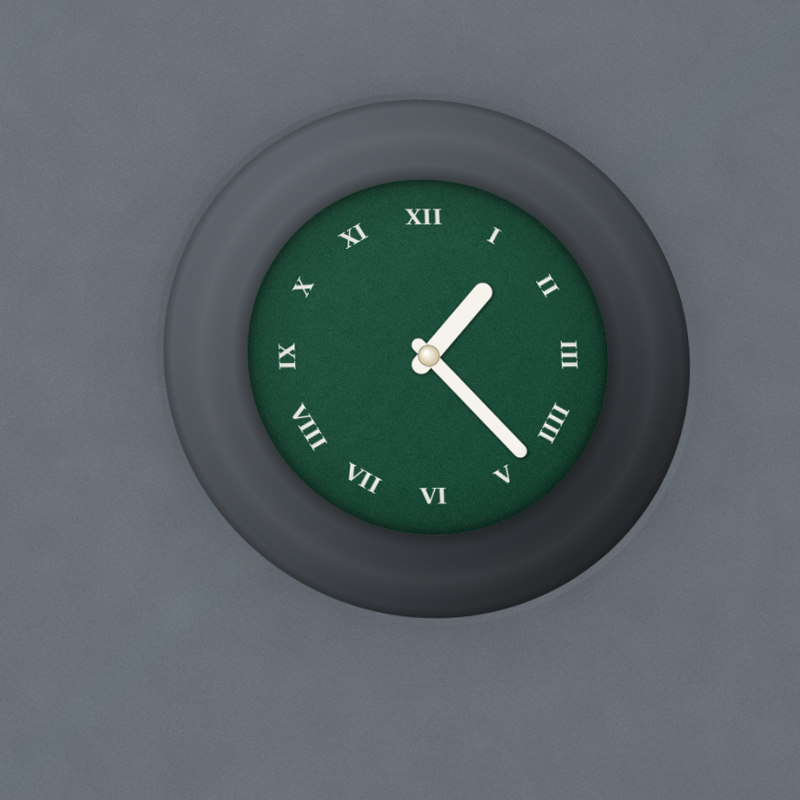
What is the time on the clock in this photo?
1:23
